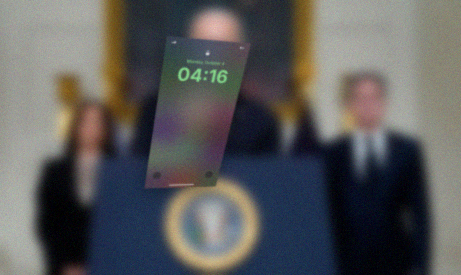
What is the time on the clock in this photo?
4:16
